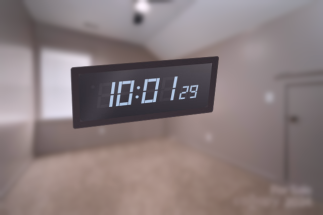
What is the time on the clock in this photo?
10:01:29
